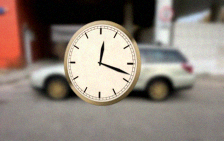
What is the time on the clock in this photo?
12:18
